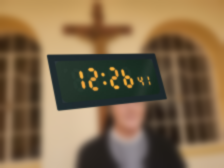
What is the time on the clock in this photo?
12:26:41
